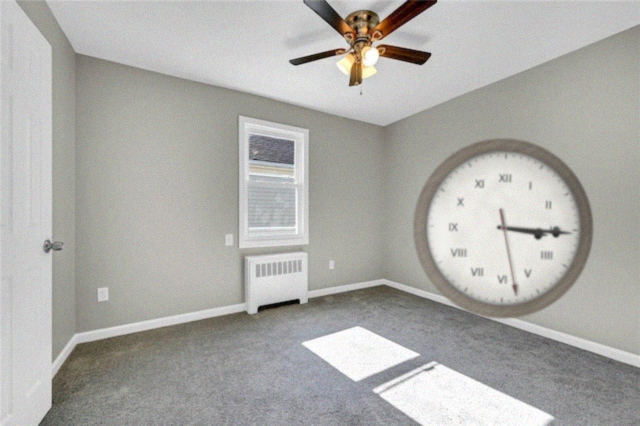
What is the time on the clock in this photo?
3:15:28
